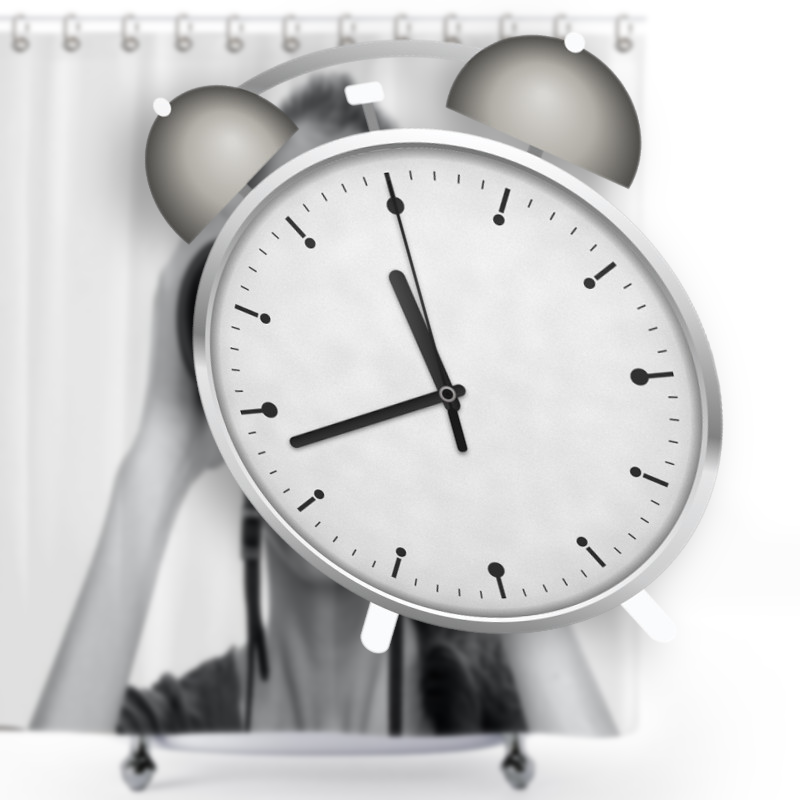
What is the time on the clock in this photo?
11:43:00
